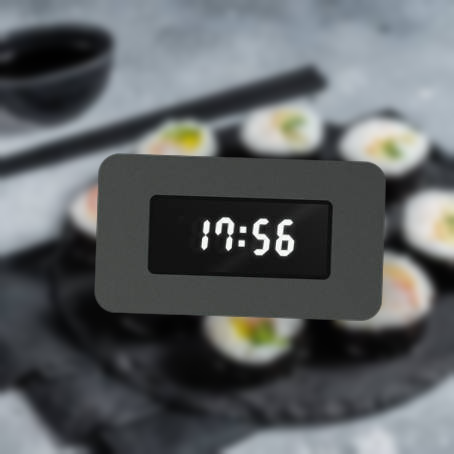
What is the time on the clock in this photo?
17:56
